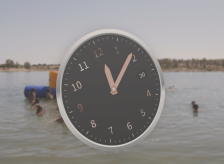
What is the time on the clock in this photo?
12:09
